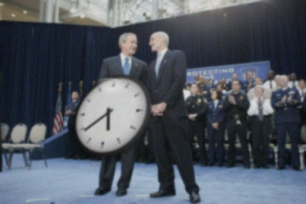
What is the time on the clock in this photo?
5:39
